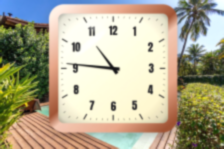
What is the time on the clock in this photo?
10:46
